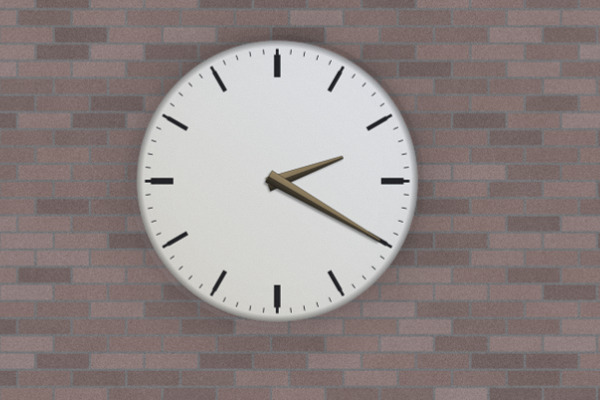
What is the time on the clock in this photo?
2:20
